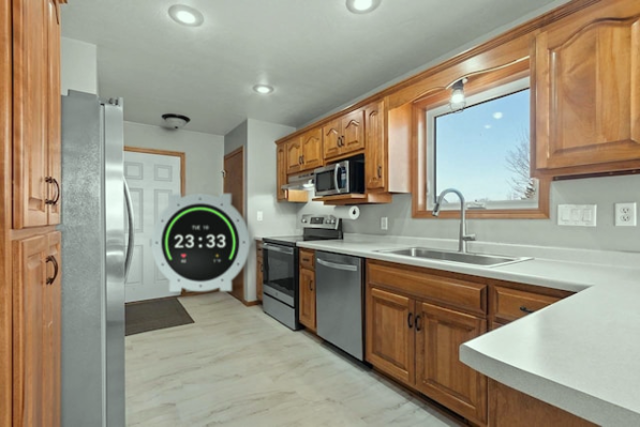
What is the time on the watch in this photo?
23:33
